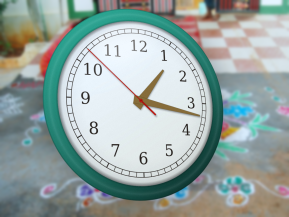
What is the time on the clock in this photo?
1:16:52
